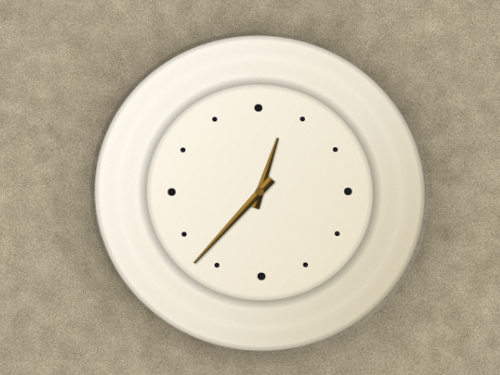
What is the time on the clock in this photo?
12:37
